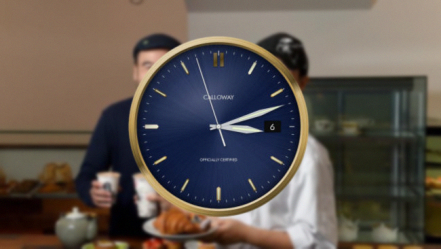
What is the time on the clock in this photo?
3:11:57
